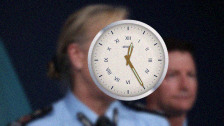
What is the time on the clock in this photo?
12:25
